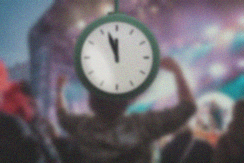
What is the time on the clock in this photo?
11:57
